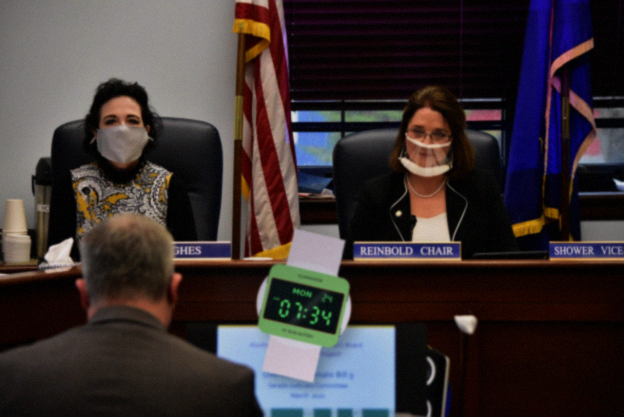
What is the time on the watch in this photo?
7:34
